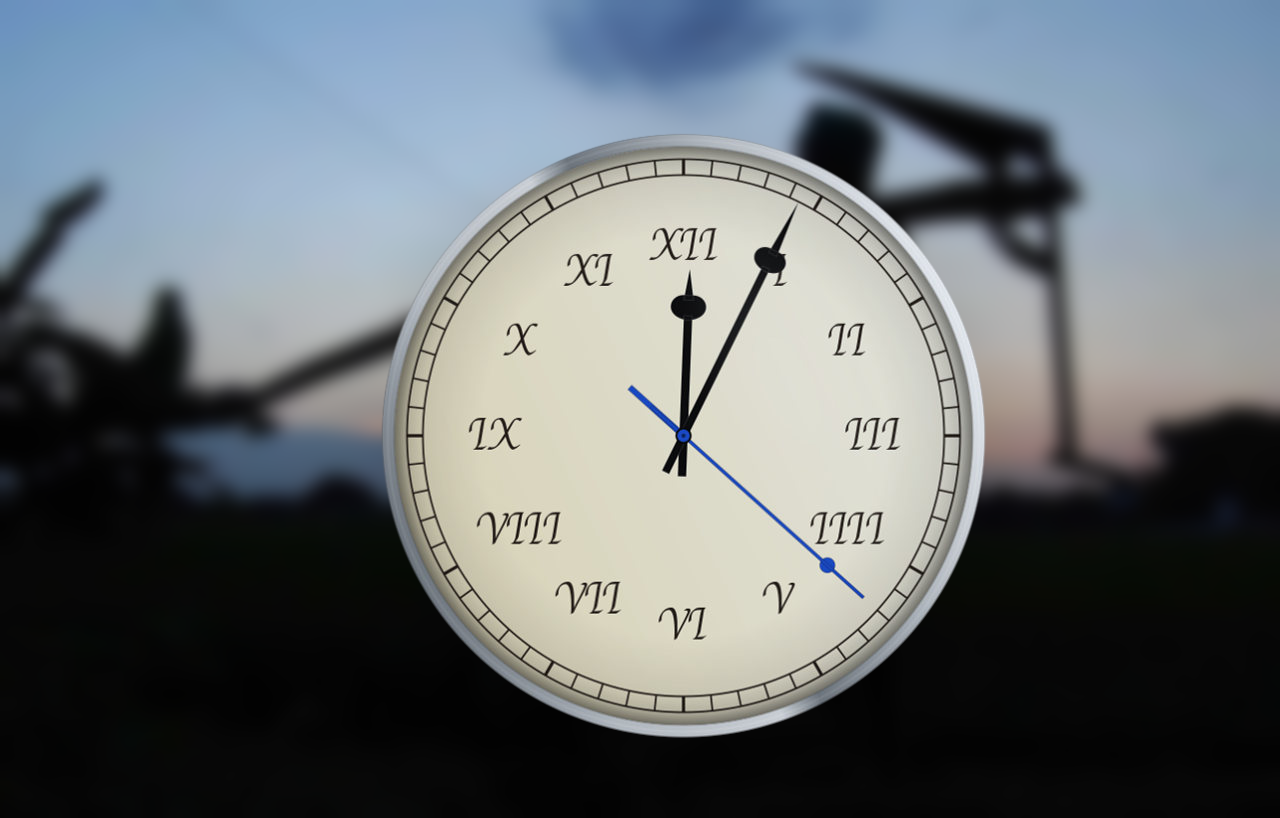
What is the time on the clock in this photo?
12:04:22
